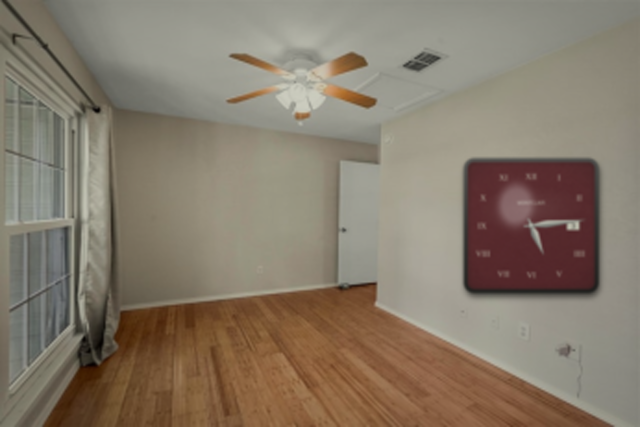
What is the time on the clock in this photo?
5:14
